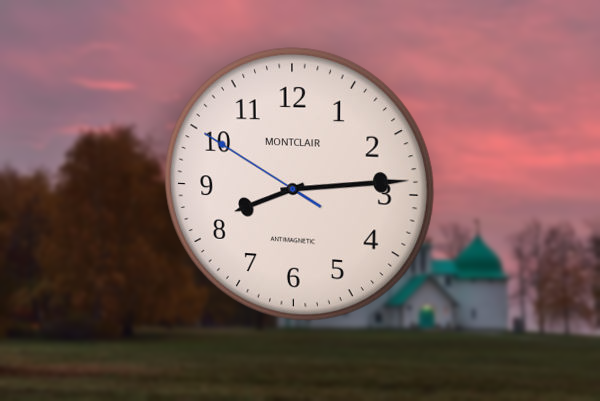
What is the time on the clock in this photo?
8:13:50
